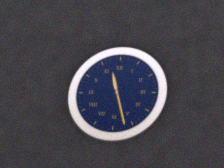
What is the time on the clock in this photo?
11:27
